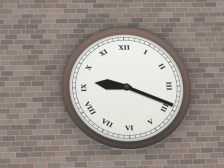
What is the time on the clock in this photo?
9:19
